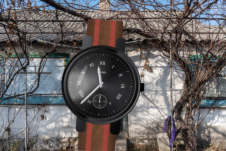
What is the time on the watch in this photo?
11:37
